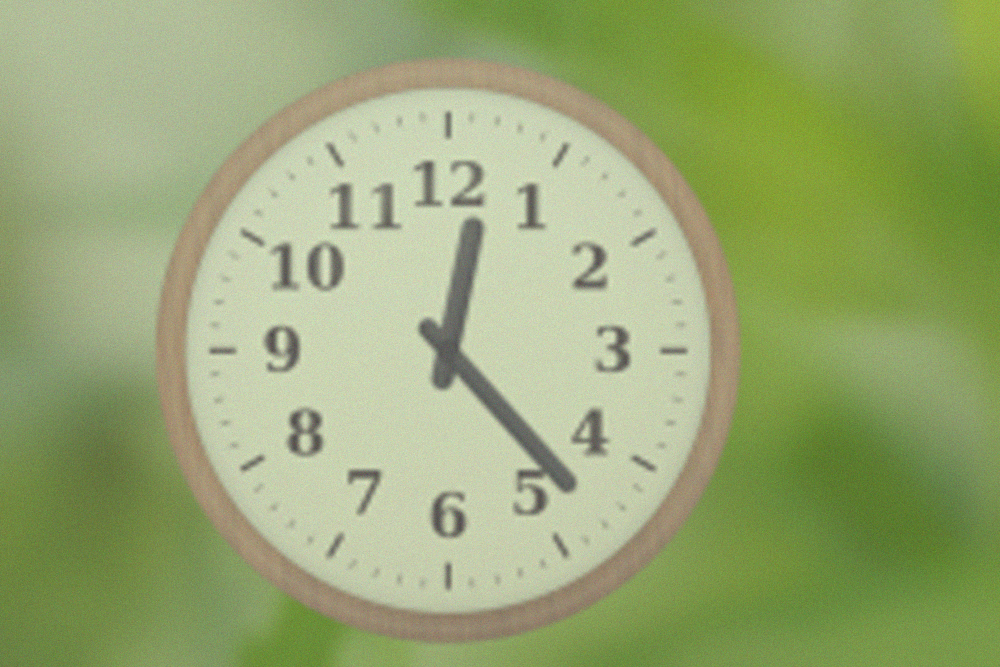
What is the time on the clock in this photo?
12:23
